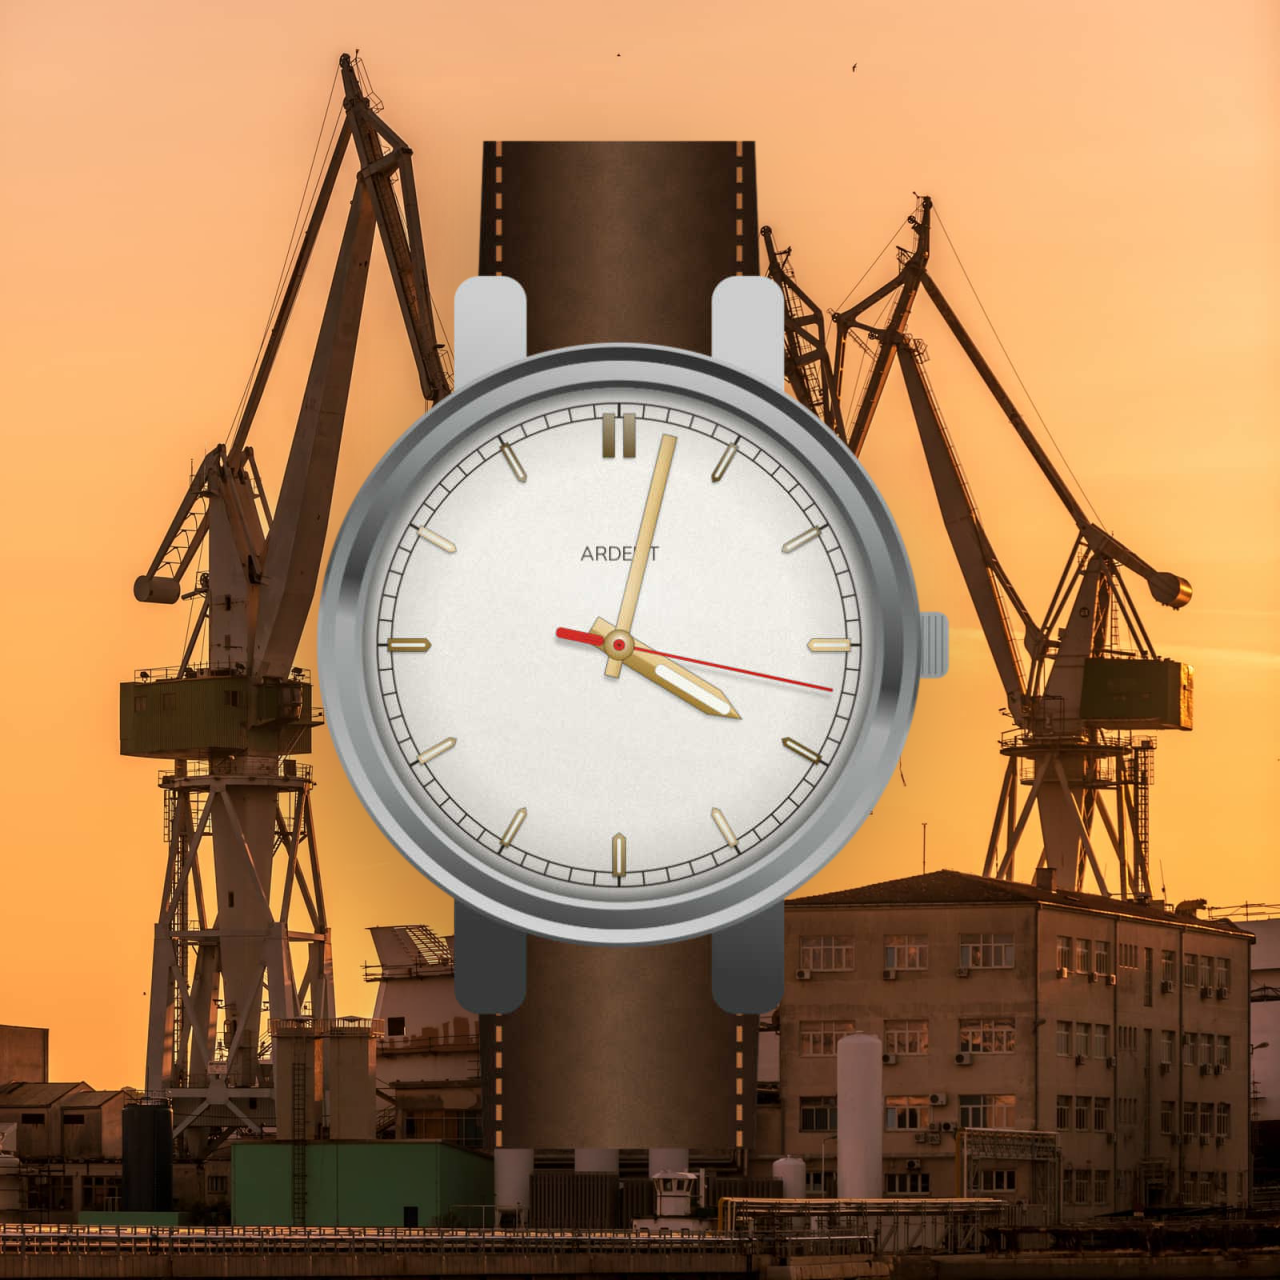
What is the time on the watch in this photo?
4:02:17
